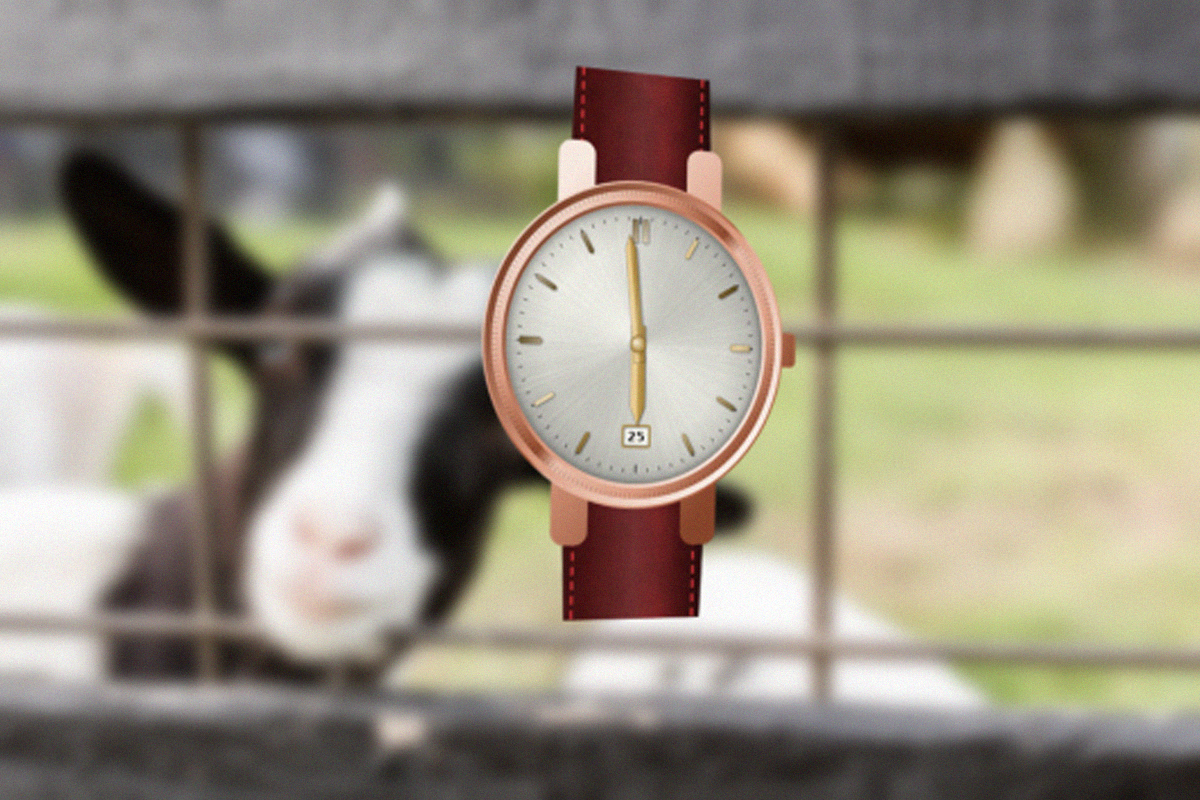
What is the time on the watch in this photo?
5:59
